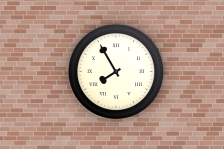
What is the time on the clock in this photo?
7:55
